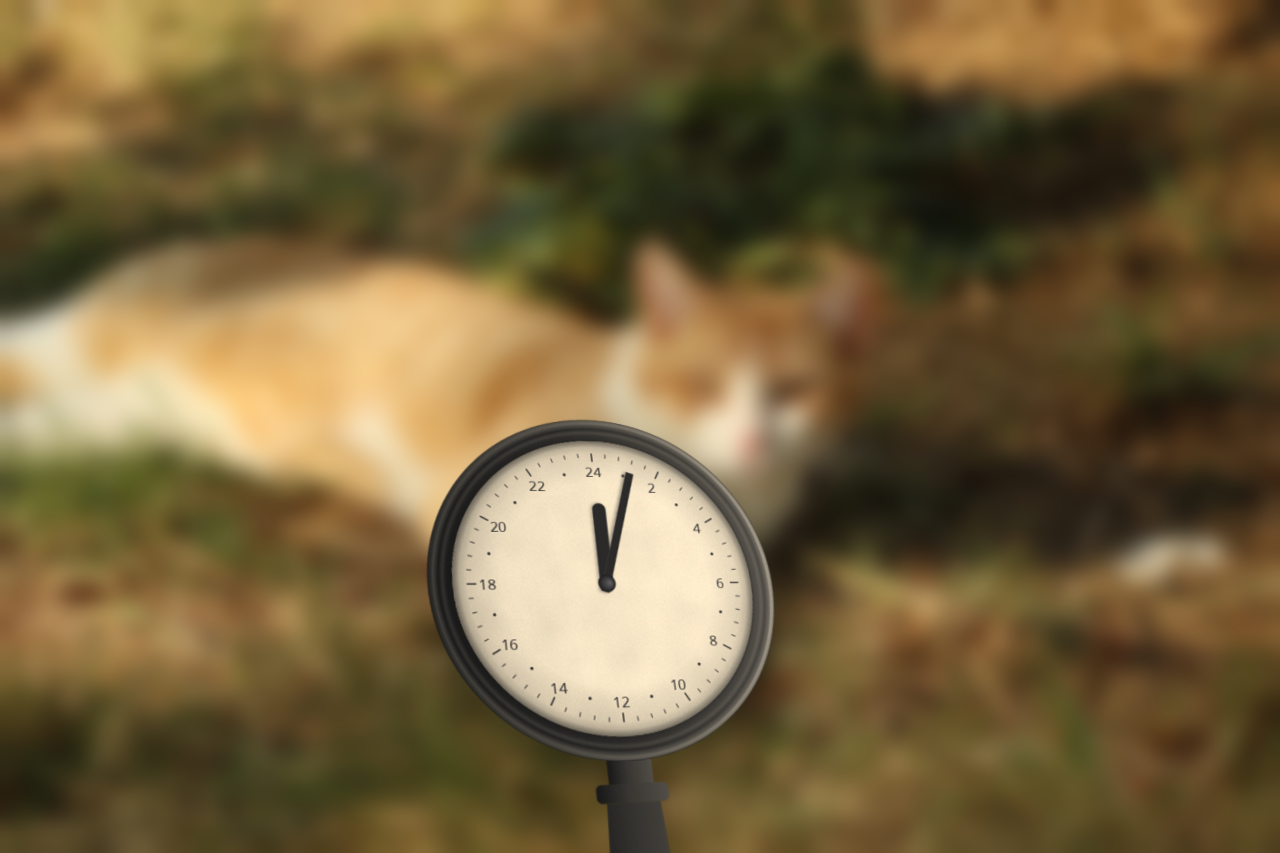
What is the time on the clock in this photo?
0:03
